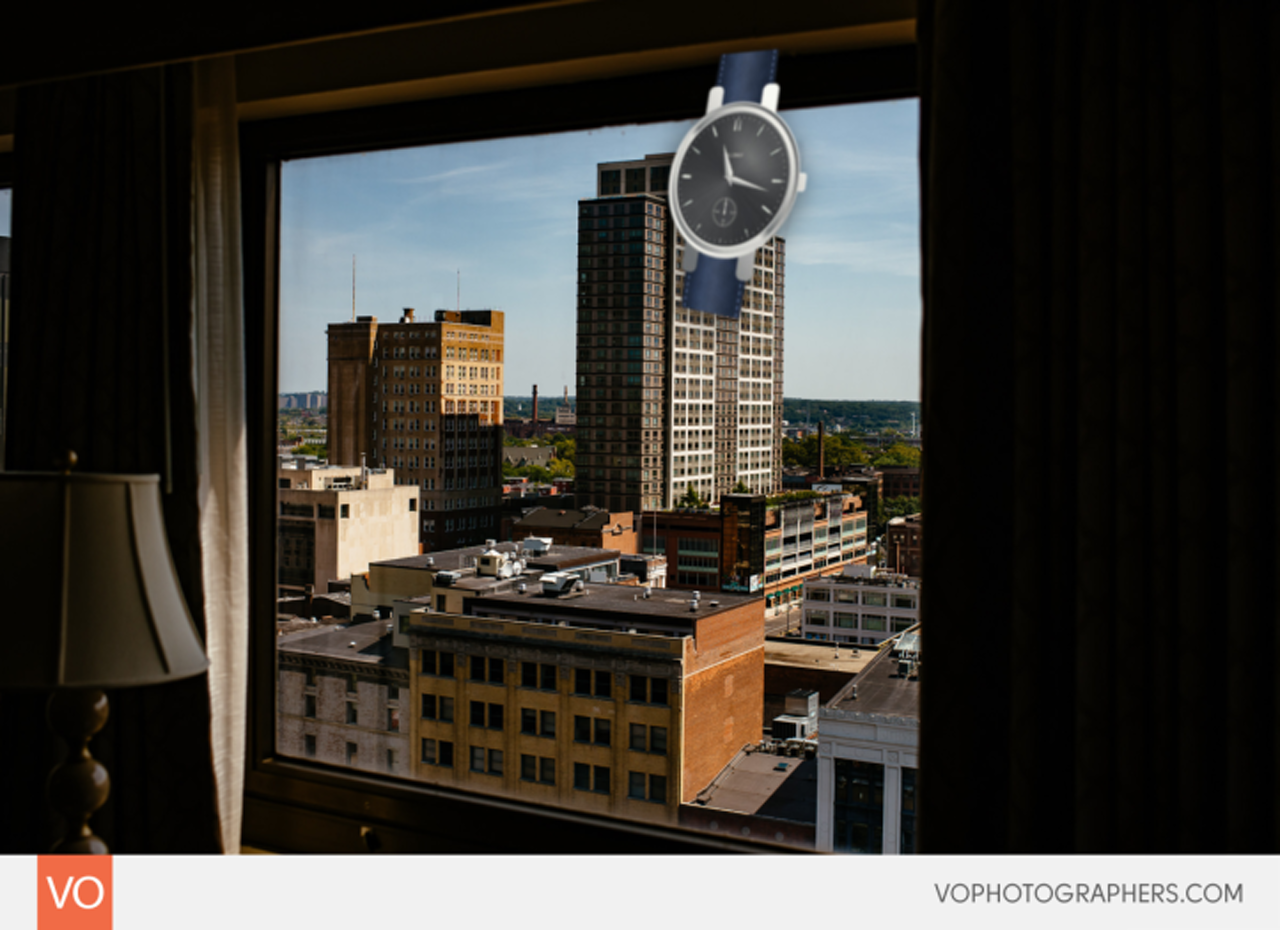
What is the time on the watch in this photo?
11:17
